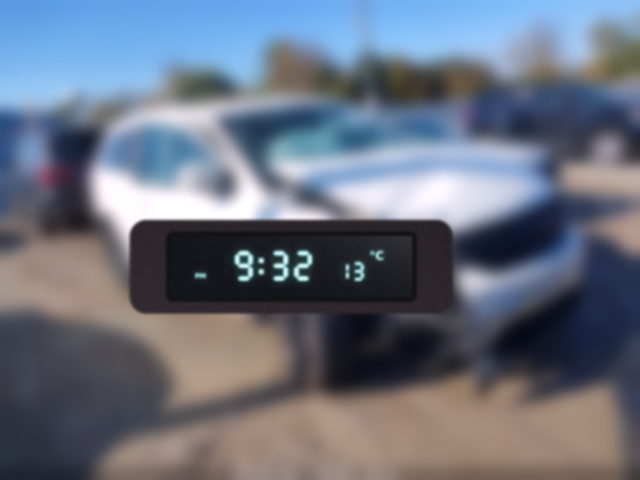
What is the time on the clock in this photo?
9:32
